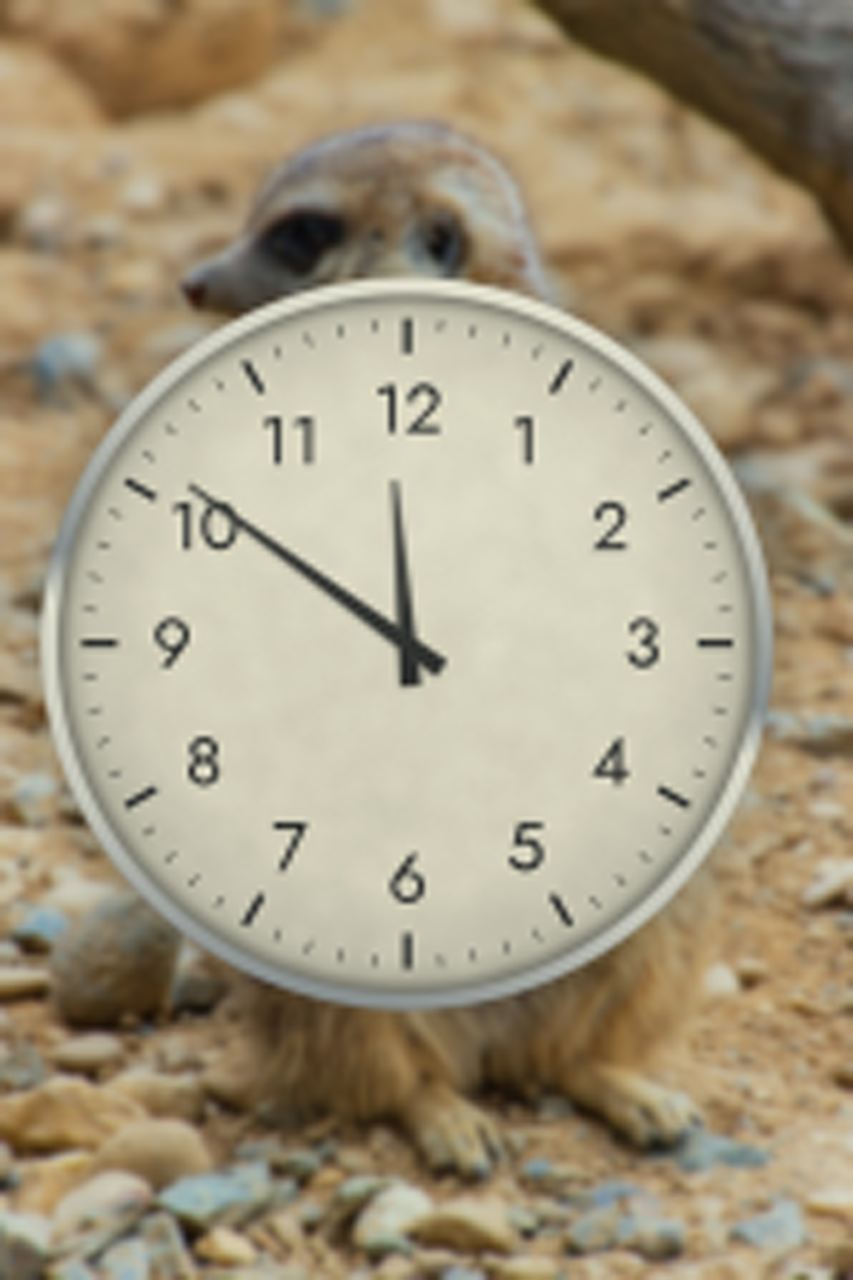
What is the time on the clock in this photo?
11:51
